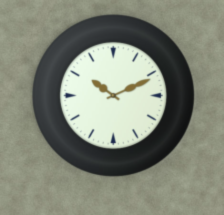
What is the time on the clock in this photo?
10:11
